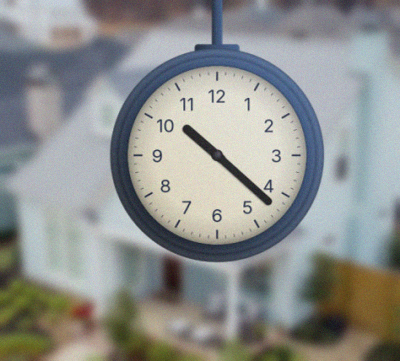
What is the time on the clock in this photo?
10:22
